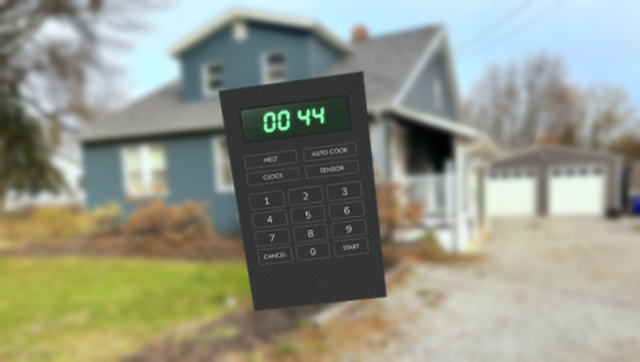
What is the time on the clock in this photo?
0:44
